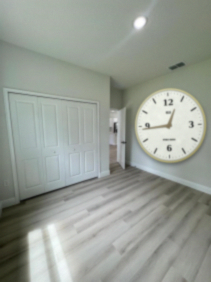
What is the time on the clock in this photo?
12:44
